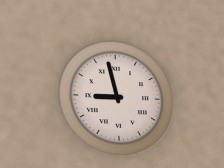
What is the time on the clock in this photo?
8:58
